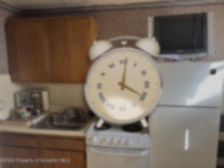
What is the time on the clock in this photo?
4:01
